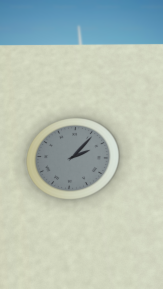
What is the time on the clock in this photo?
2:06
